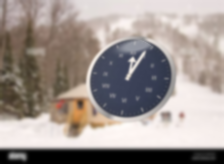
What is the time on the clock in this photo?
12:04
